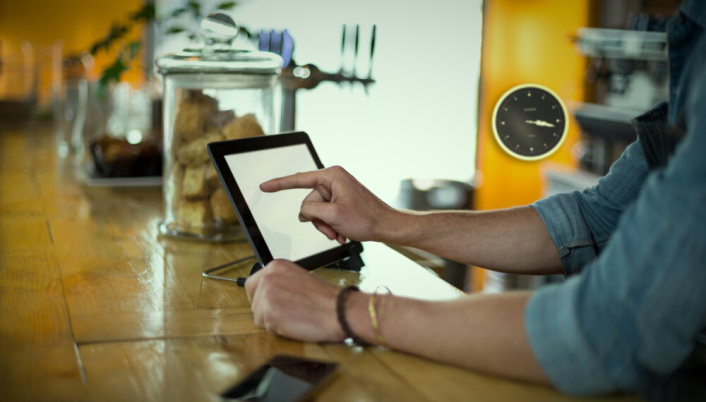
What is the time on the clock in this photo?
3:17
